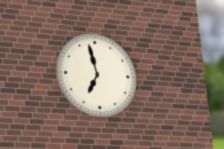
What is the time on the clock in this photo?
6:58
